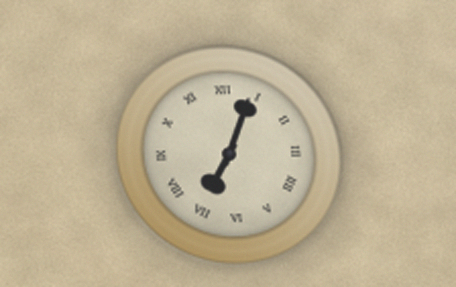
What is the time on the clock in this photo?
7:04
